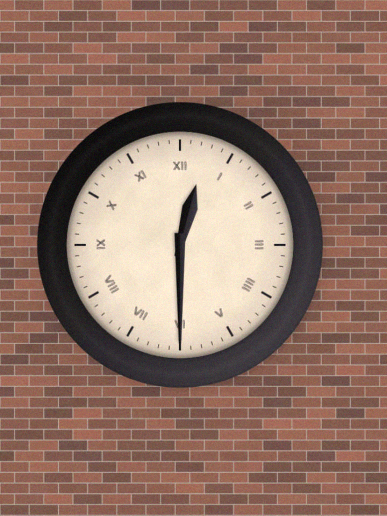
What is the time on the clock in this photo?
12:30
